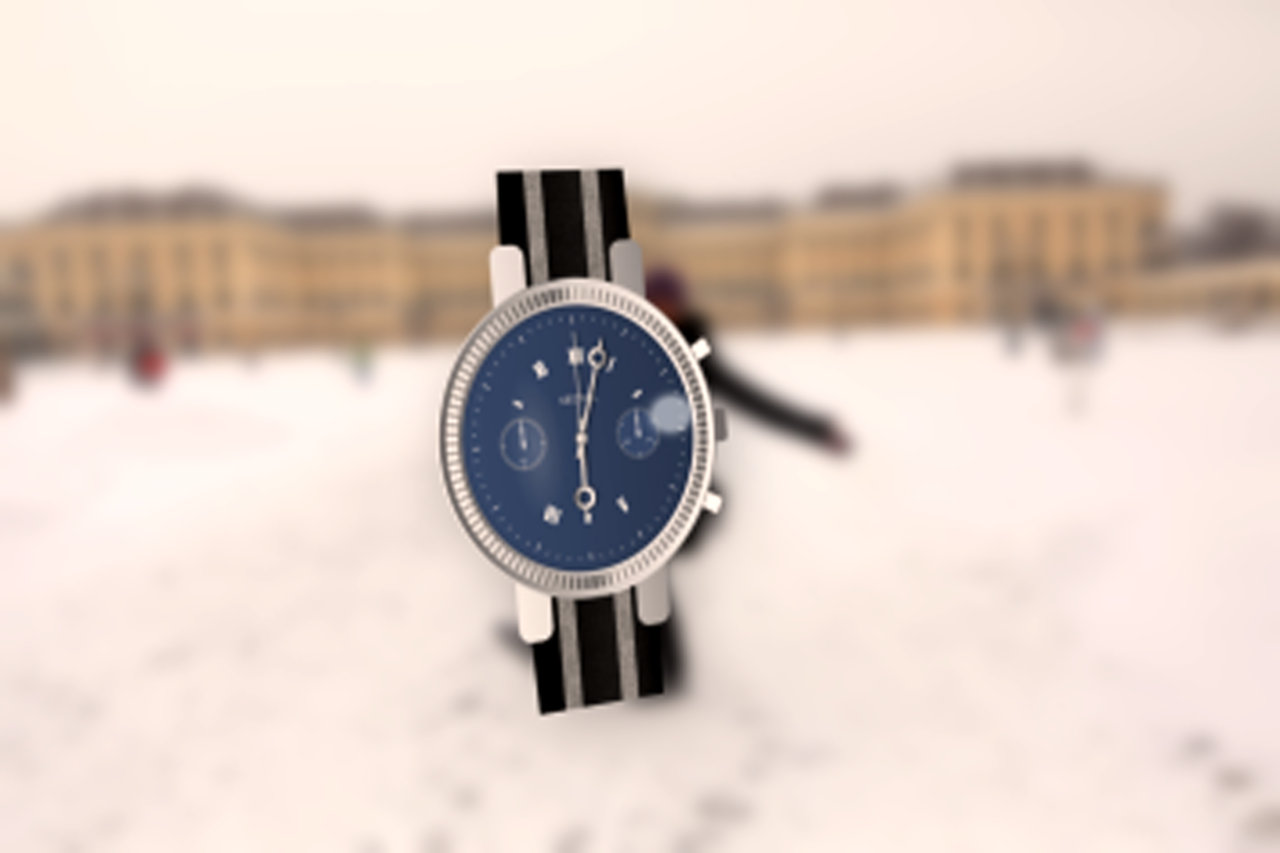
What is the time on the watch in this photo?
6:03
